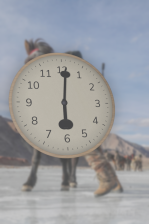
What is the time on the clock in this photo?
6:01
